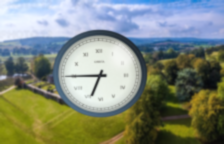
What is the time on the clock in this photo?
6:45
